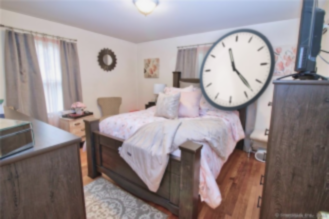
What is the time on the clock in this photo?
11:23
